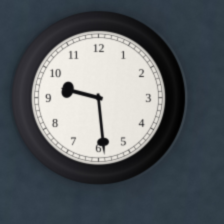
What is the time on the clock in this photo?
9:29
